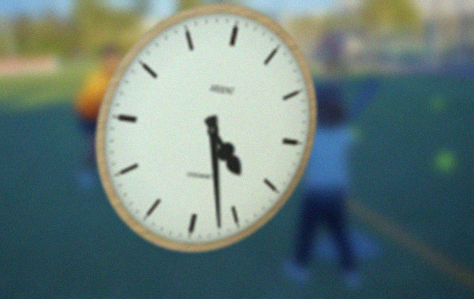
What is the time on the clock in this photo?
4:27
